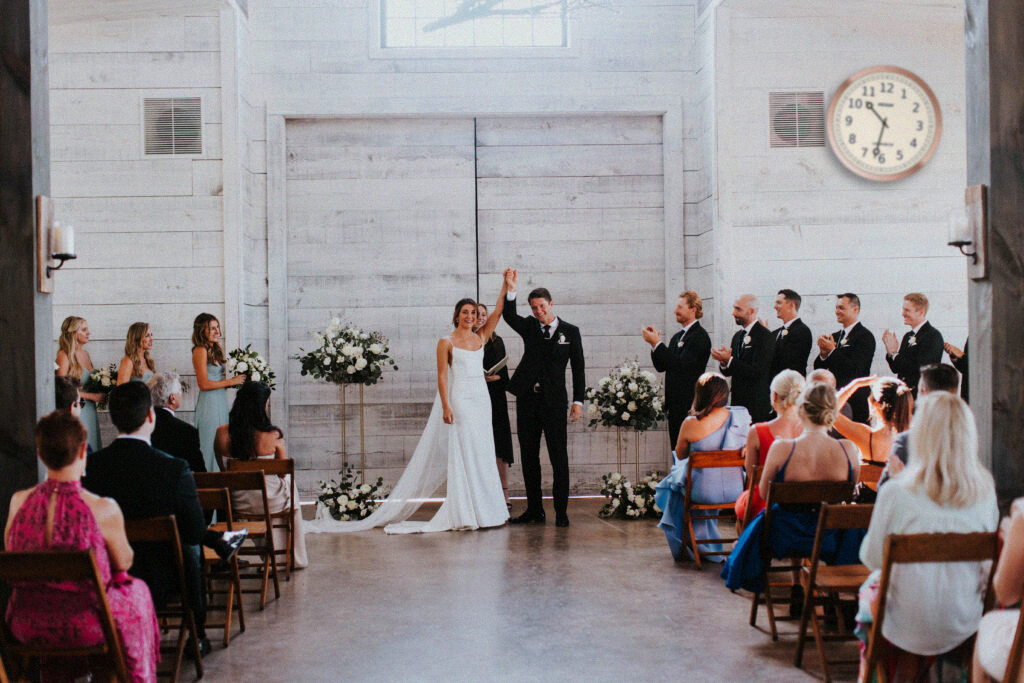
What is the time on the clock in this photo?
10:32
